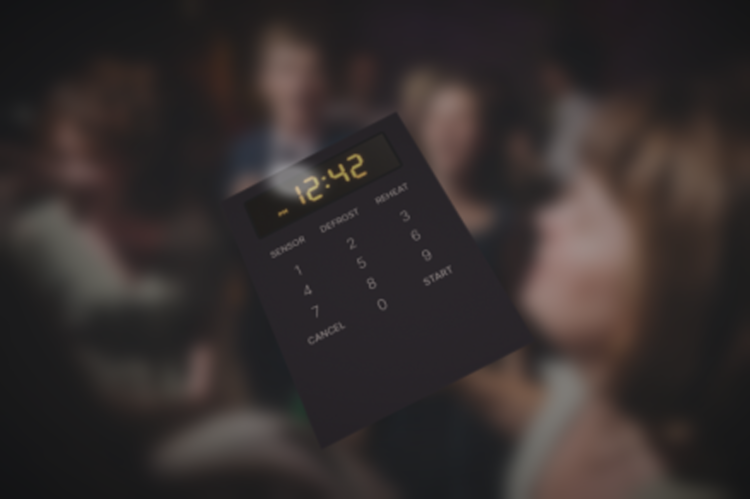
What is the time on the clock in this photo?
12:42
